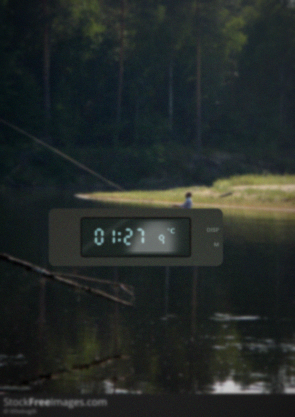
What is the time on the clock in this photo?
1:27
